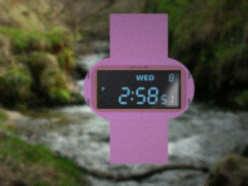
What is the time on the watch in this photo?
2:58
